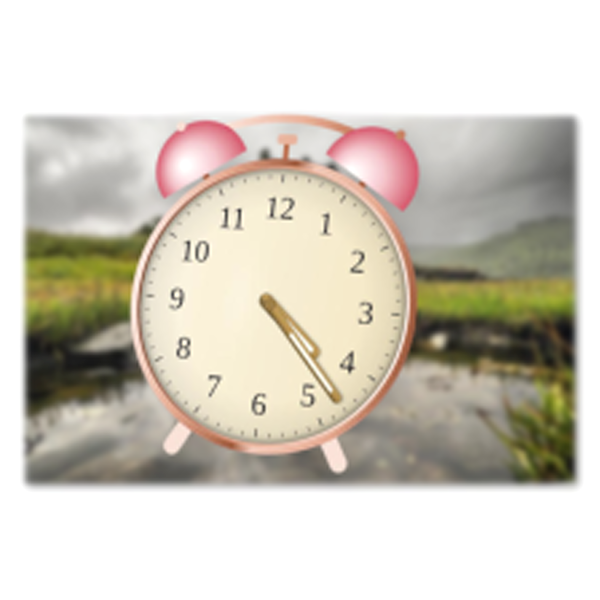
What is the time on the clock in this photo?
4:23
